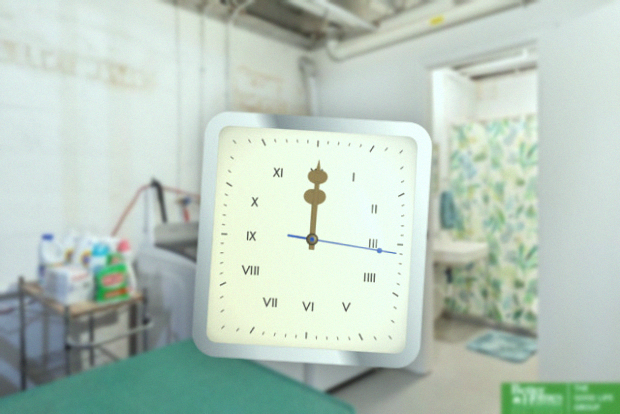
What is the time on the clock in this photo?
12:00:16
